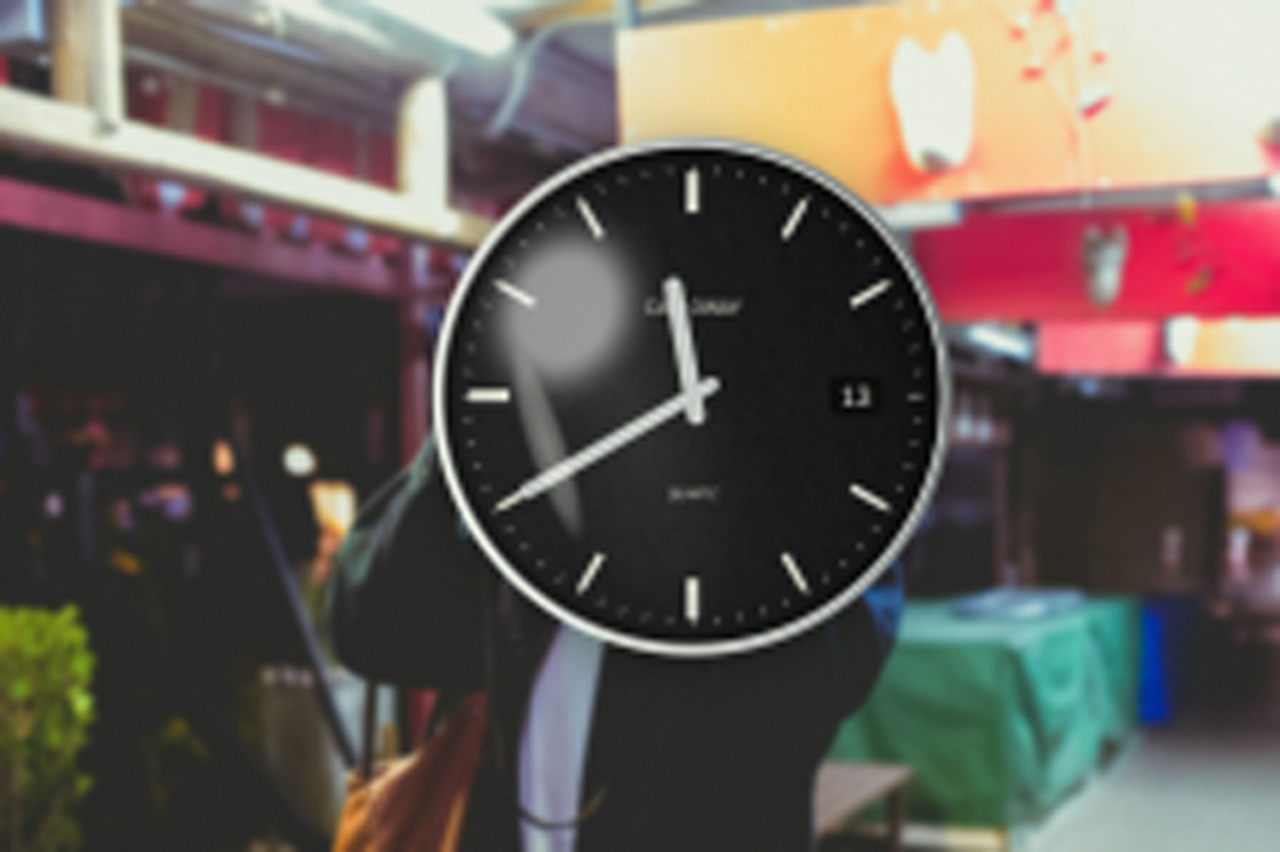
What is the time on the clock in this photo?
11:40
